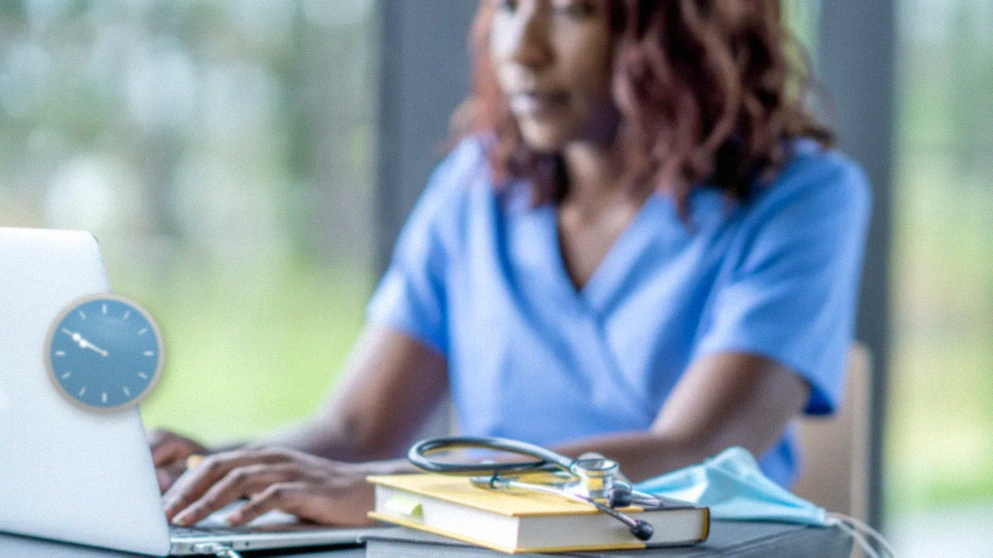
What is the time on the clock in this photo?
9:50
